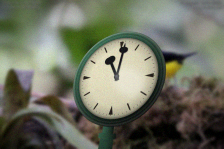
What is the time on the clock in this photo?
11:01
